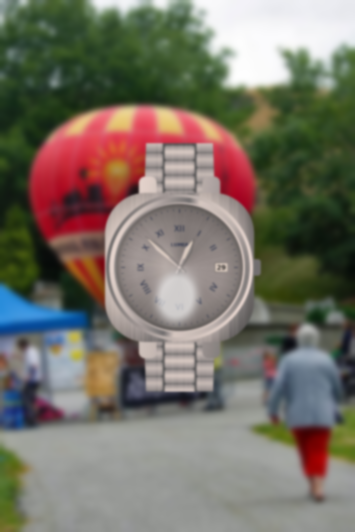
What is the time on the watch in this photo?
12:52
